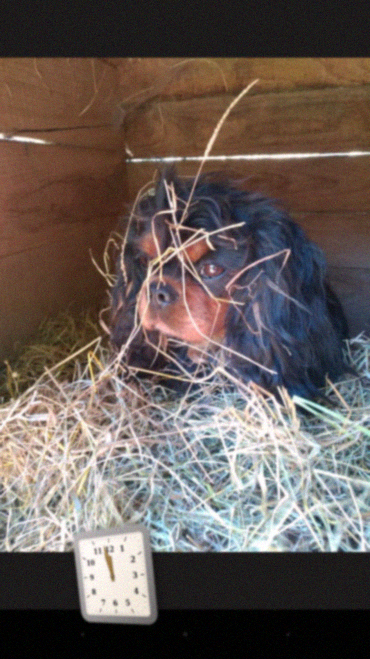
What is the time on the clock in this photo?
11:58
